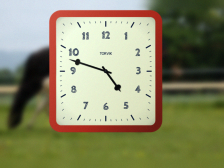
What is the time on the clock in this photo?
4:48
